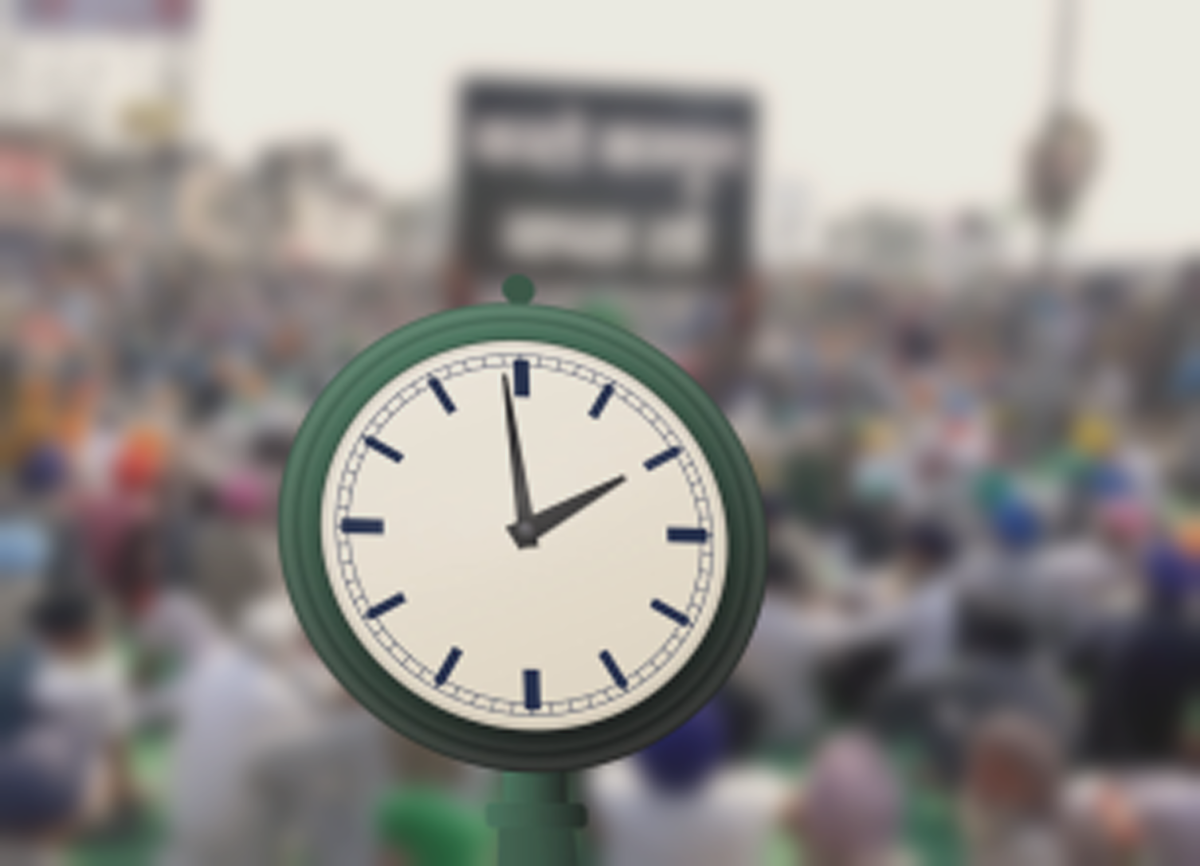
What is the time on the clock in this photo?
1:59
